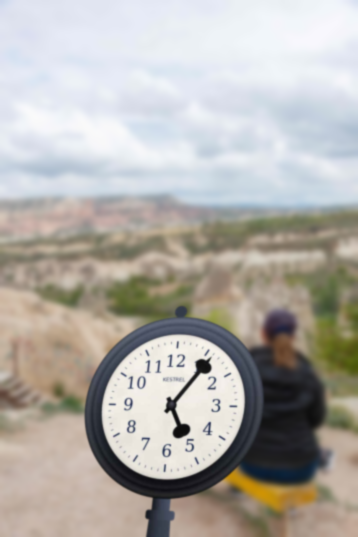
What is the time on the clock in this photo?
5:06
